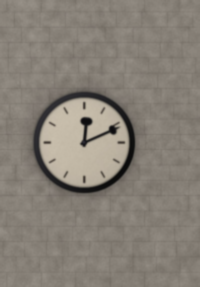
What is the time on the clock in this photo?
12:11
